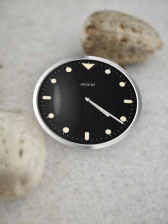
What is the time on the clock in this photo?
4:21
